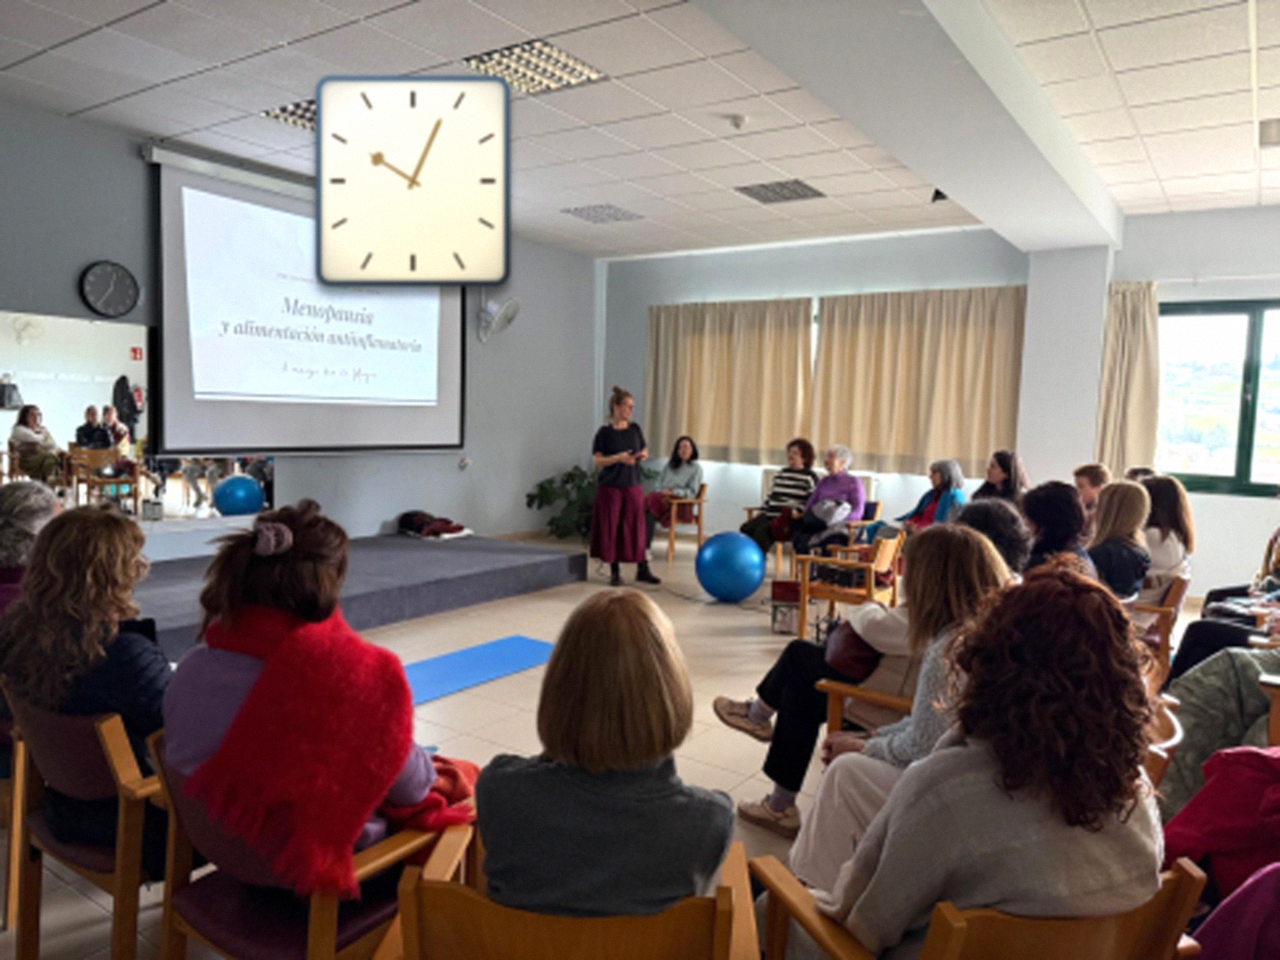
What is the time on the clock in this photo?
10:04
